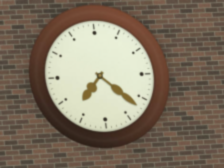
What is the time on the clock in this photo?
7:22
